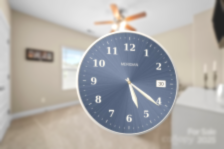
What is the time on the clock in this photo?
5:21
